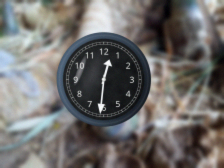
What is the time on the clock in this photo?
12:31
